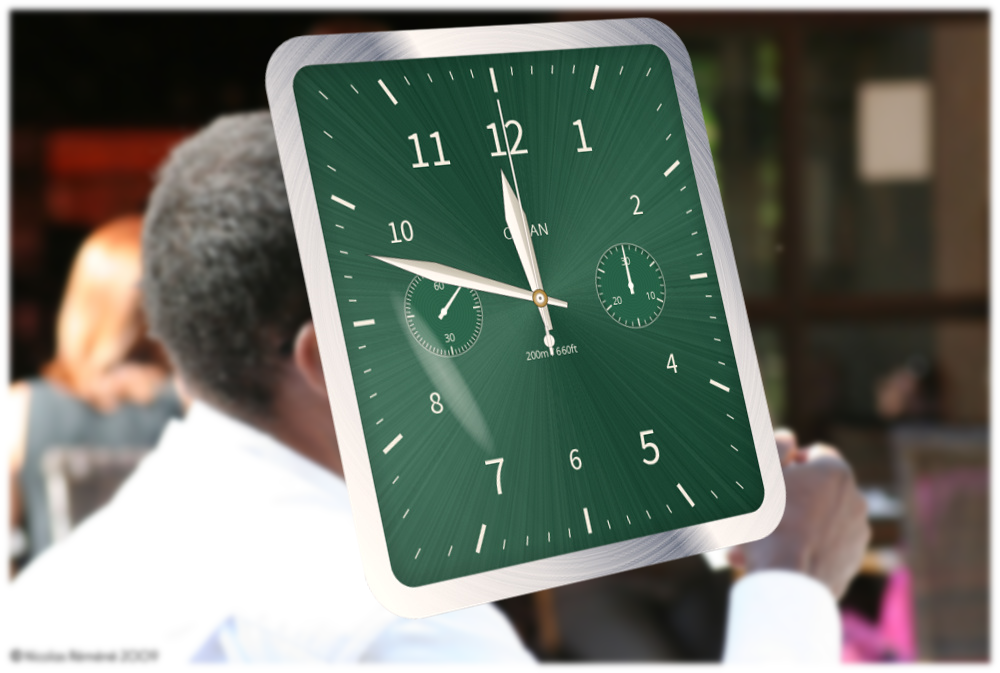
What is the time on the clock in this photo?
11:48:08
